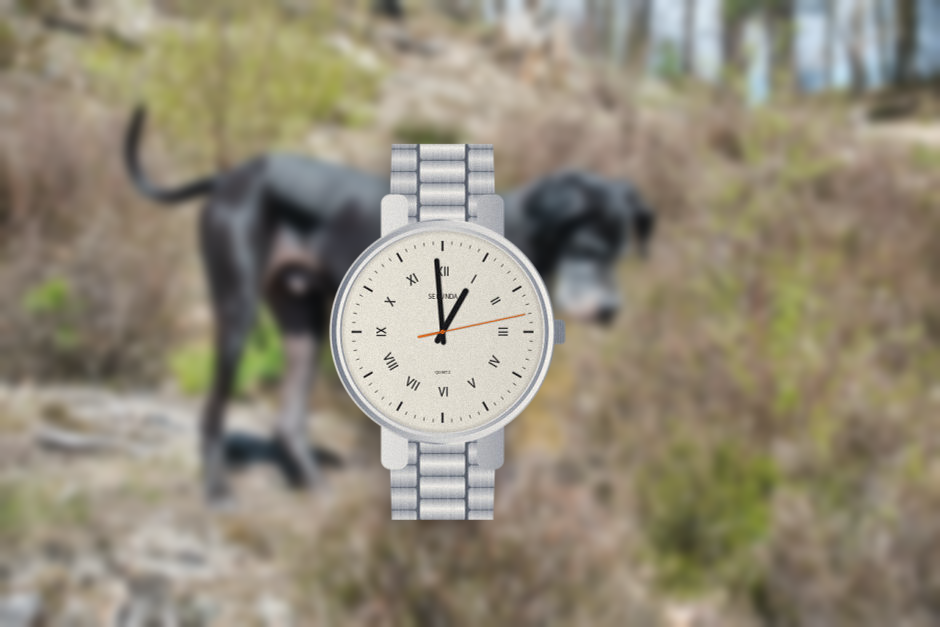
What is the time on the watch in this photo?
12:59:13
